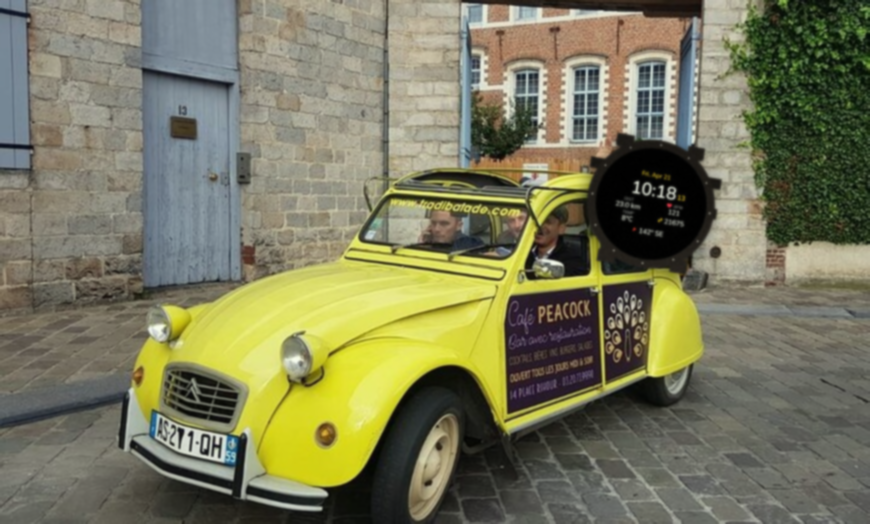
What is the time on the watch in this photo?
10:18
